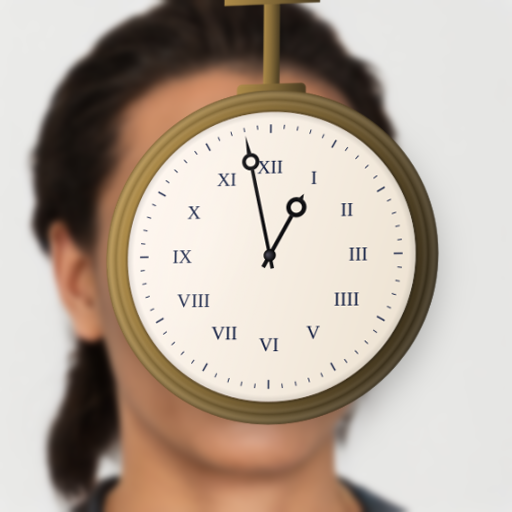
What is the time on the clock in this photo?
12:58
